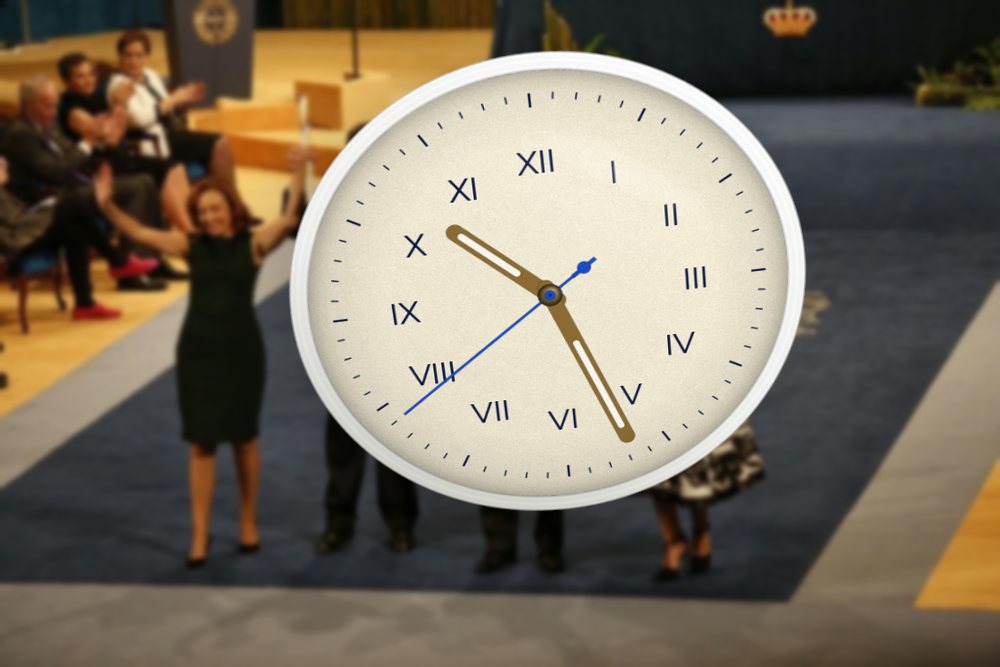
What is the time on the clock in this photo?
10:26:39
